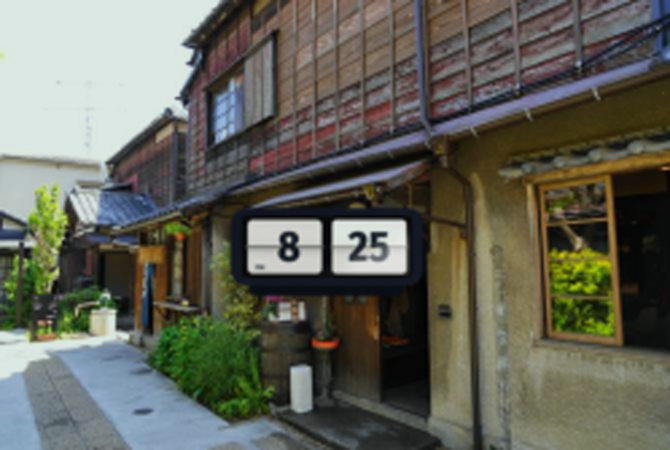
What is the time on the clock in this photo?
8:25
